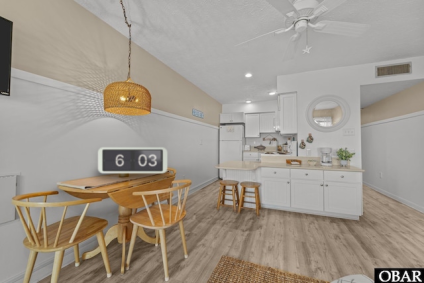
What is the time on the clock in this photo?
6:03
